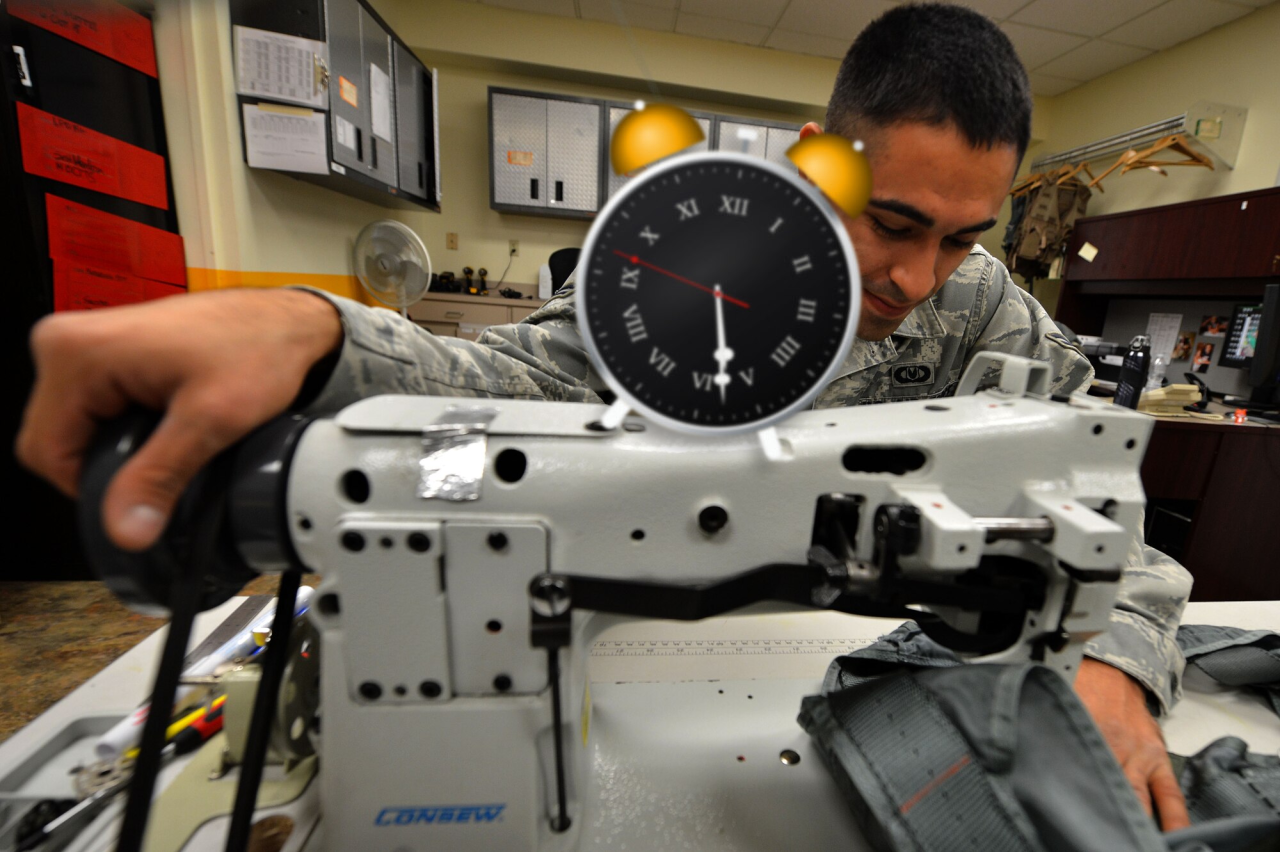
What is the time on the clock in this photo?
5:27:47
